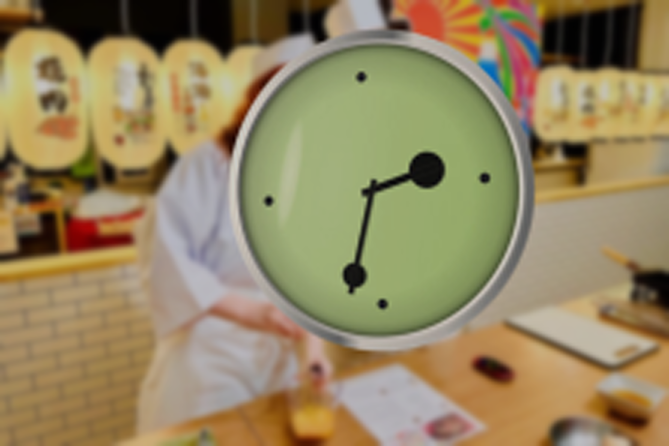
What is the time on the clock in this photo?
2:33
